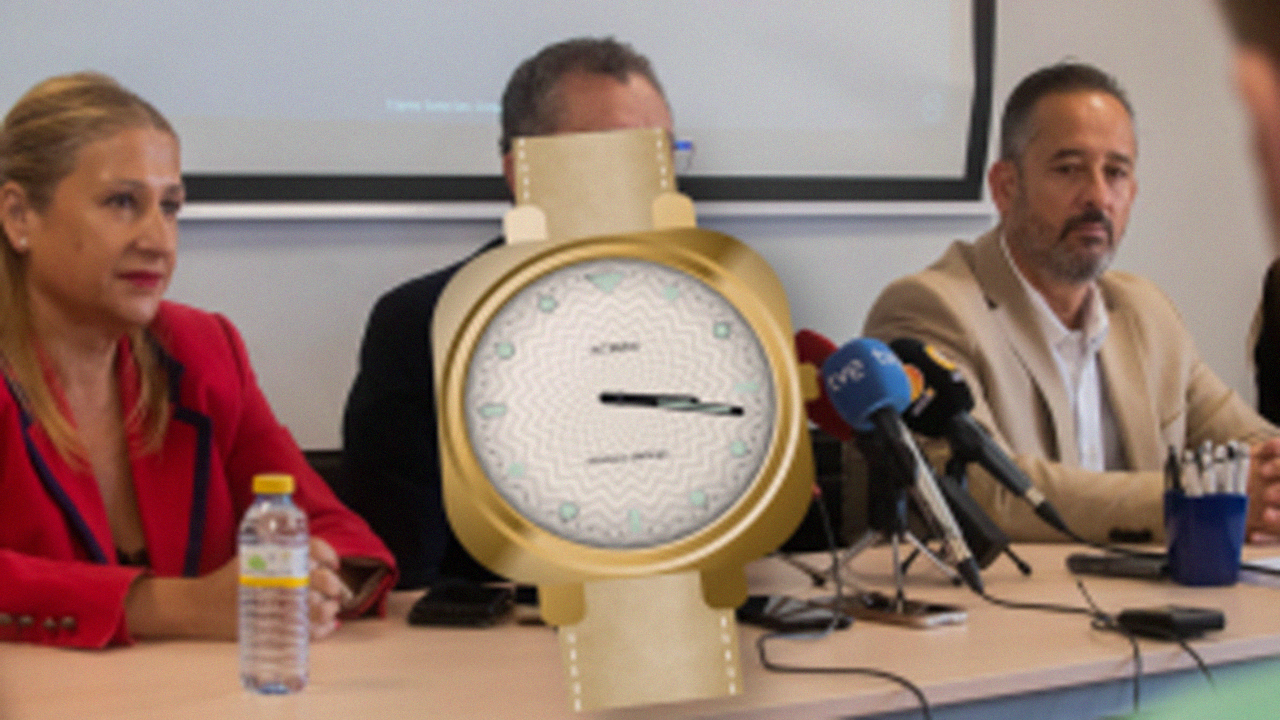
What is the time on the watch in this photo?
3:17
